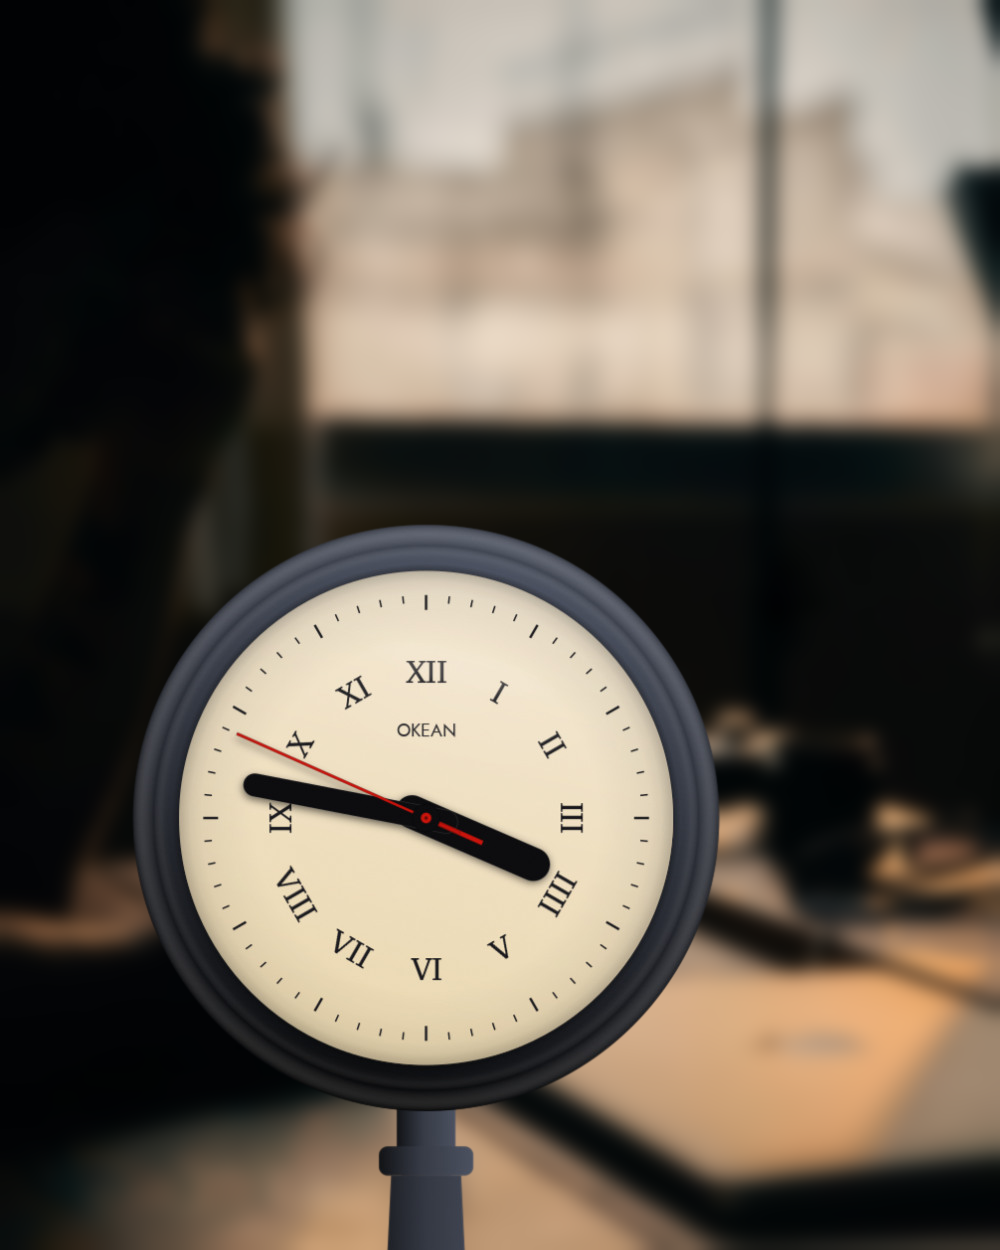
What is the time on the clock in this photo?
3:46:49
